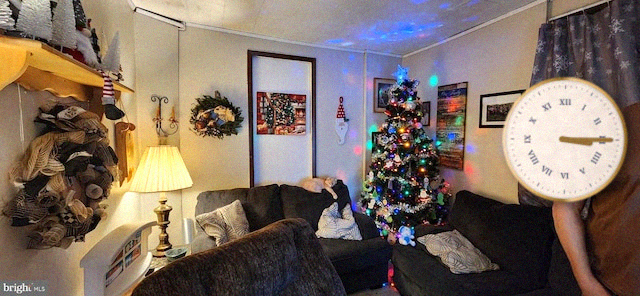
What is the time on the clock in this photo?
3:15
